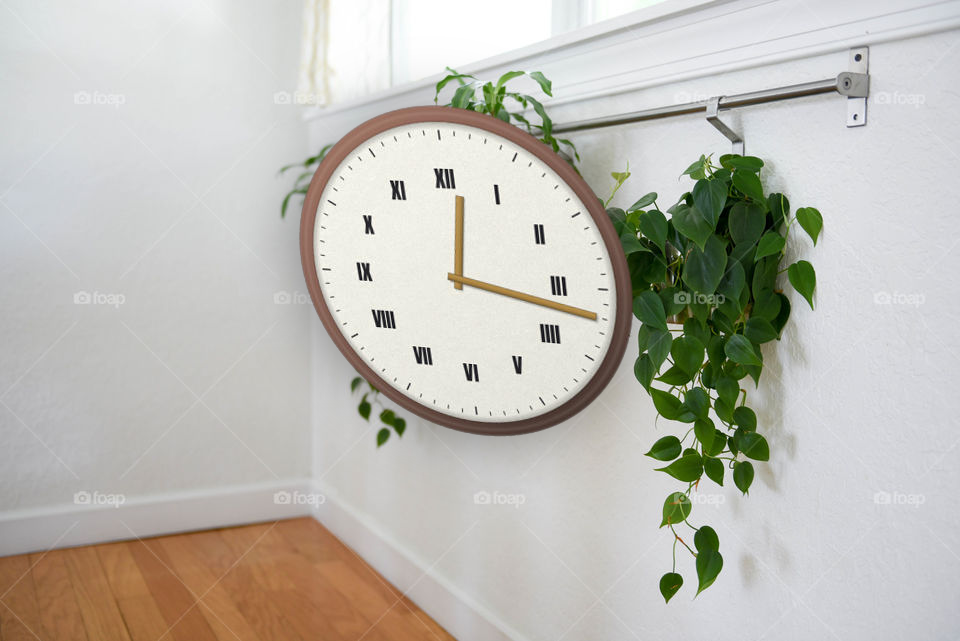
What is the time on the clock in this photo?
12:17
